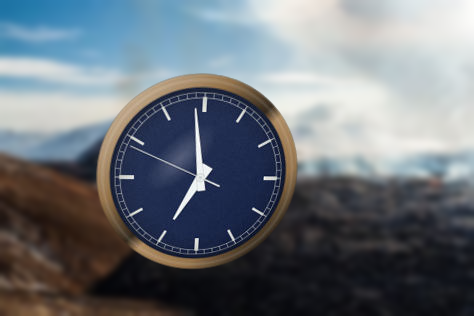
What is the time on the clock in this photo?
6:58:49
